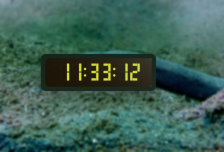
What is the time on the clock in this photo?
11:33:12
